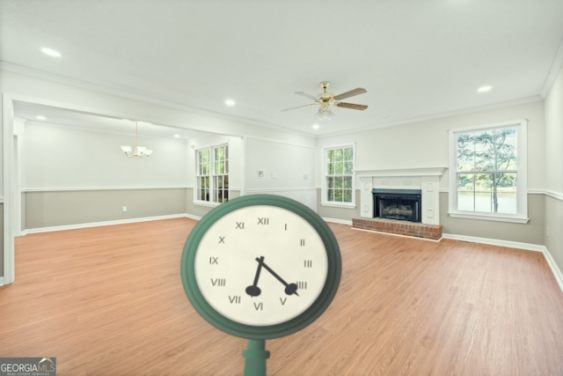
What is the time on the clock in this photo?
6:22
